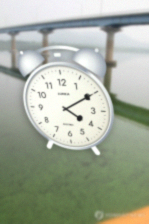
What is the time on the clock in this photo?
4:10
